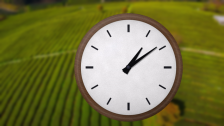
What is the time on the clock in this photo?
1:09
